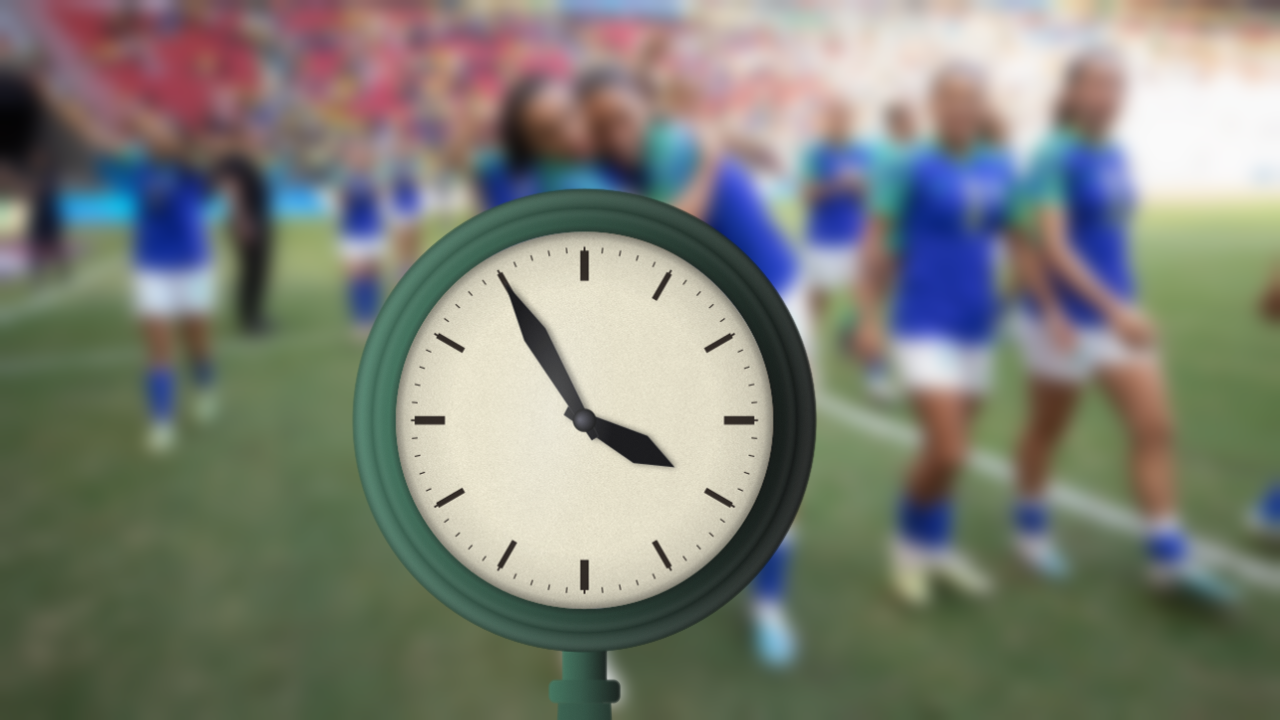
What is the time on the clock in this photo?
3:55
